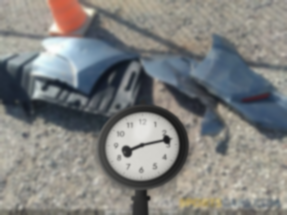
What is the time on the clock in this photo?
8:13
